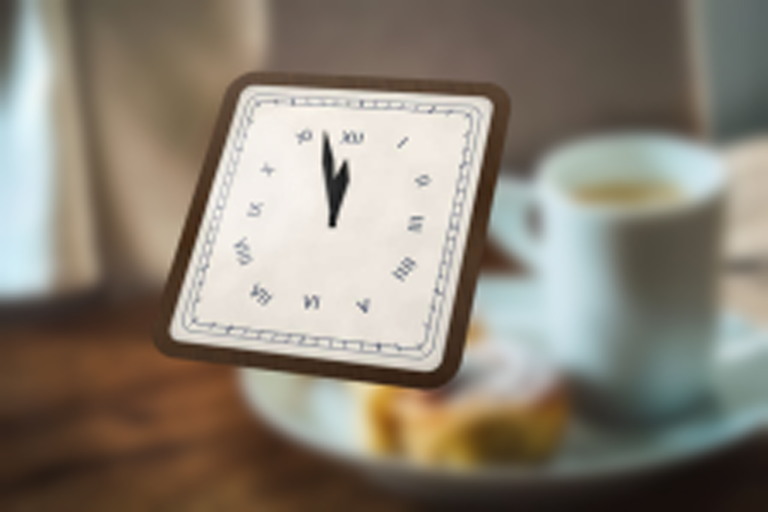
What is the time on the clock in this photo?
11:57
